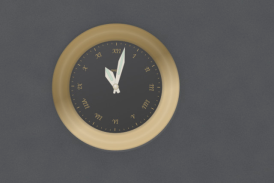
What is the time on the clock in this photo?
11:02
